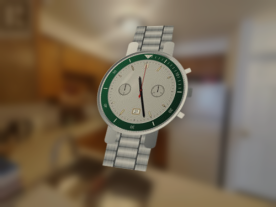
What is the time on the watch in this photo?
11:27
